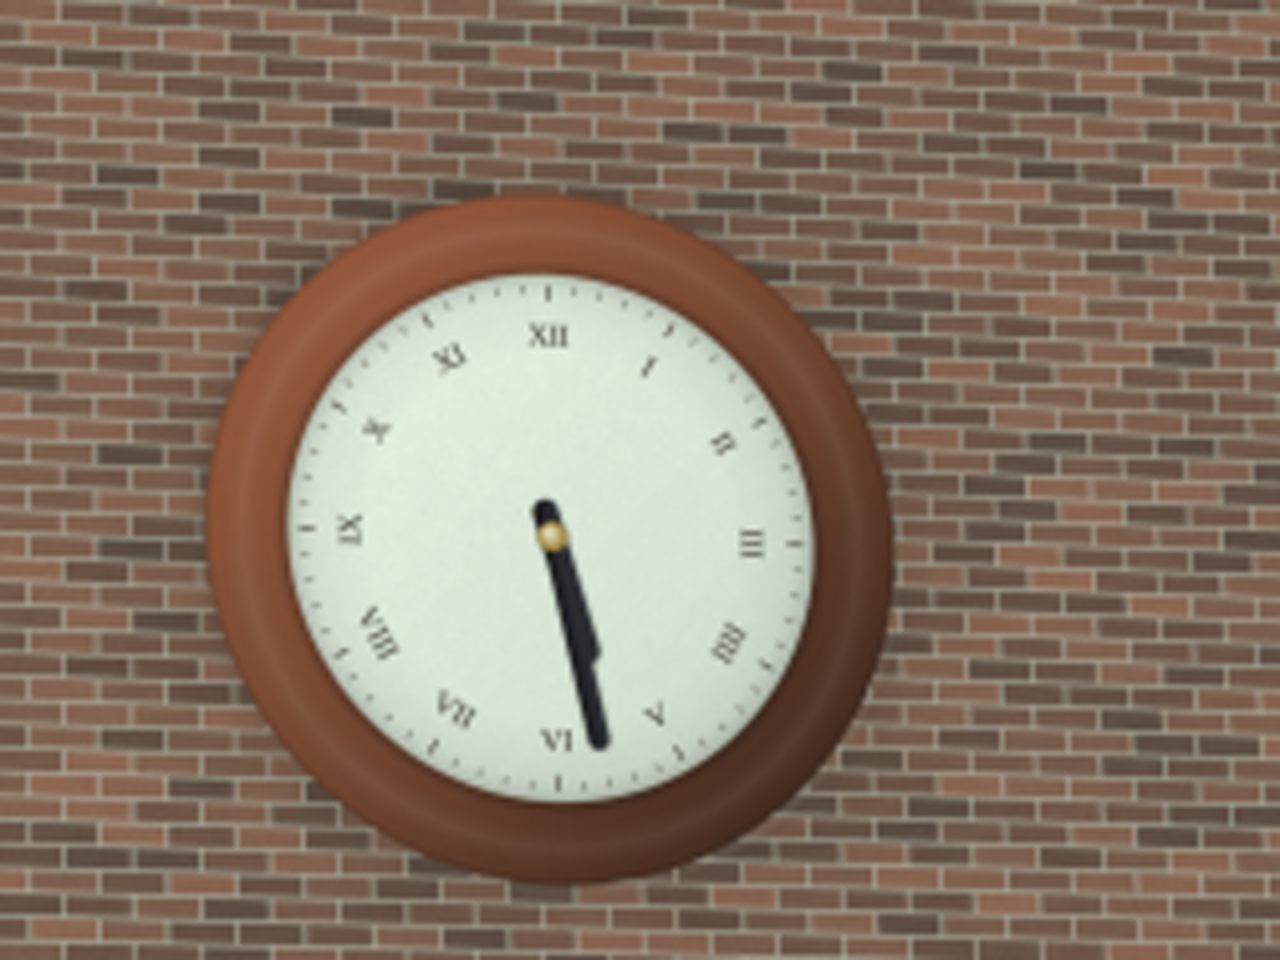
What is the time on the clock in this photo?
5:28
